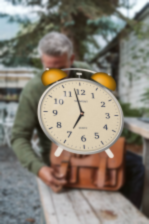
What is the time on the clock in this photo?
6:58
